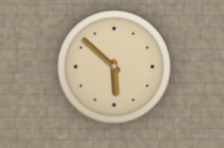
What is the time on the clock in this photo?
5:52
